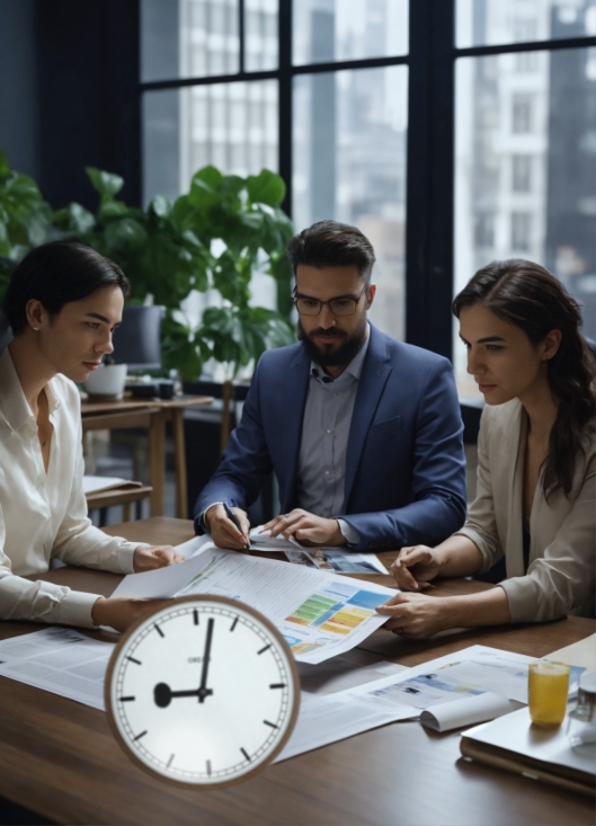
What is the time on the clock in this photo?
9:02
